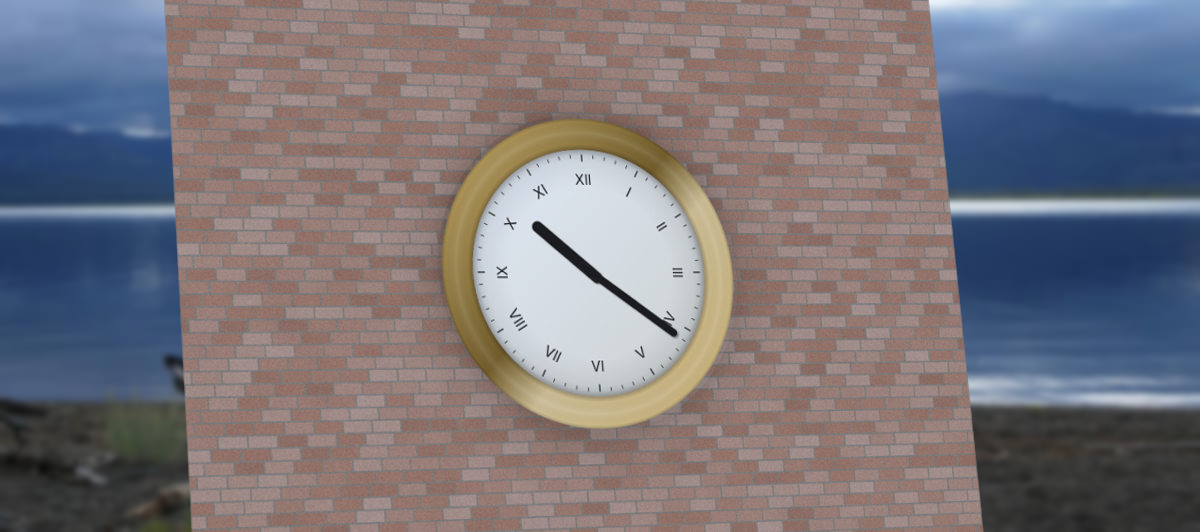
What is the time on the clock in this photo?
10:21
